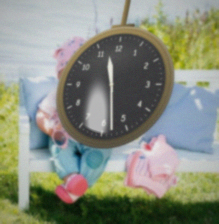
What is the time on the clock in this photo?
11:28
